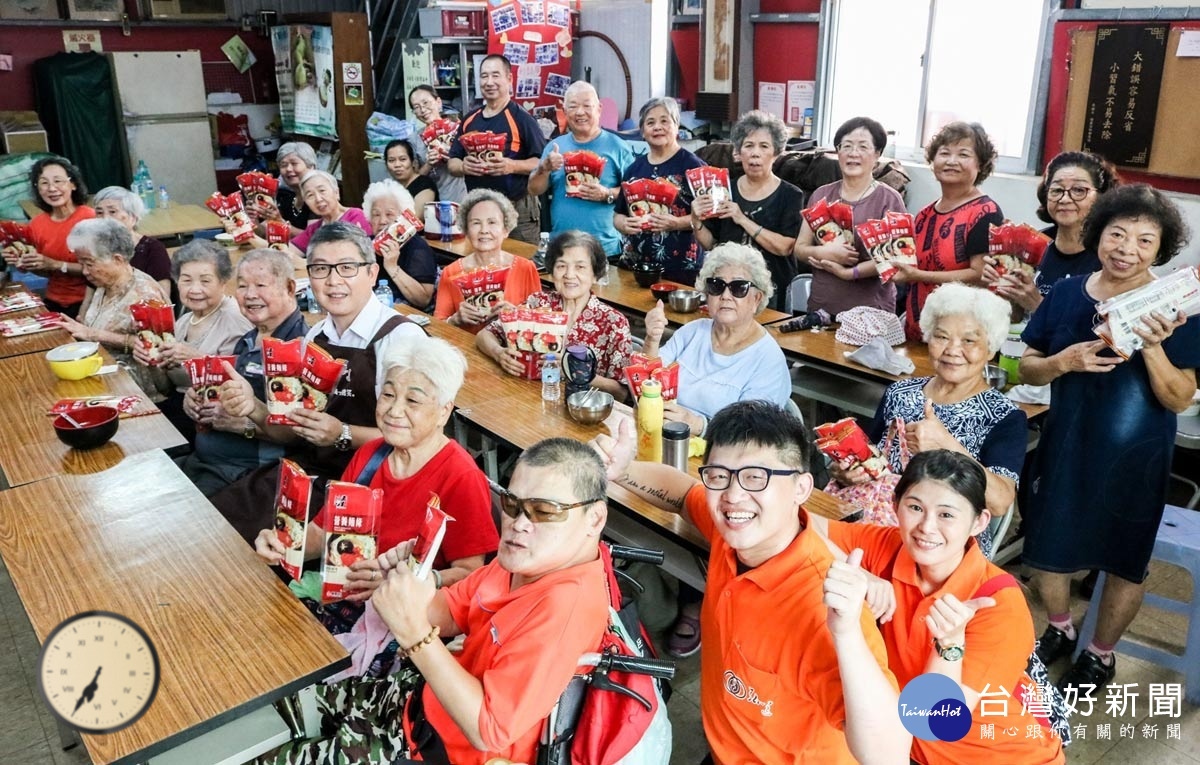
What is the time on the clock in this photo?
6:35
